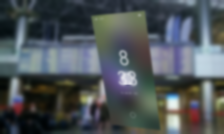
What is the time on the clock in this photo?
8:33
